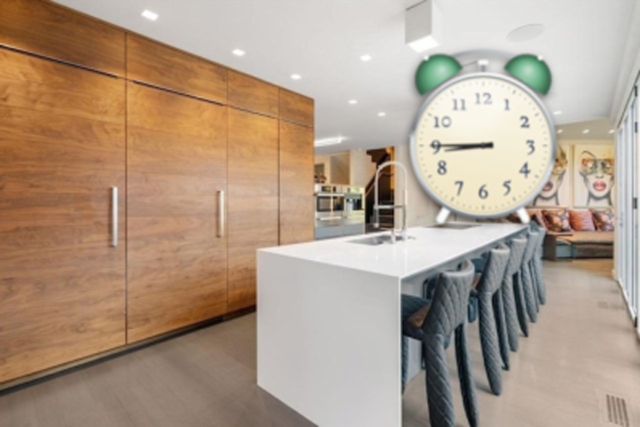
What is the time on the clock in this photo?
8:45
